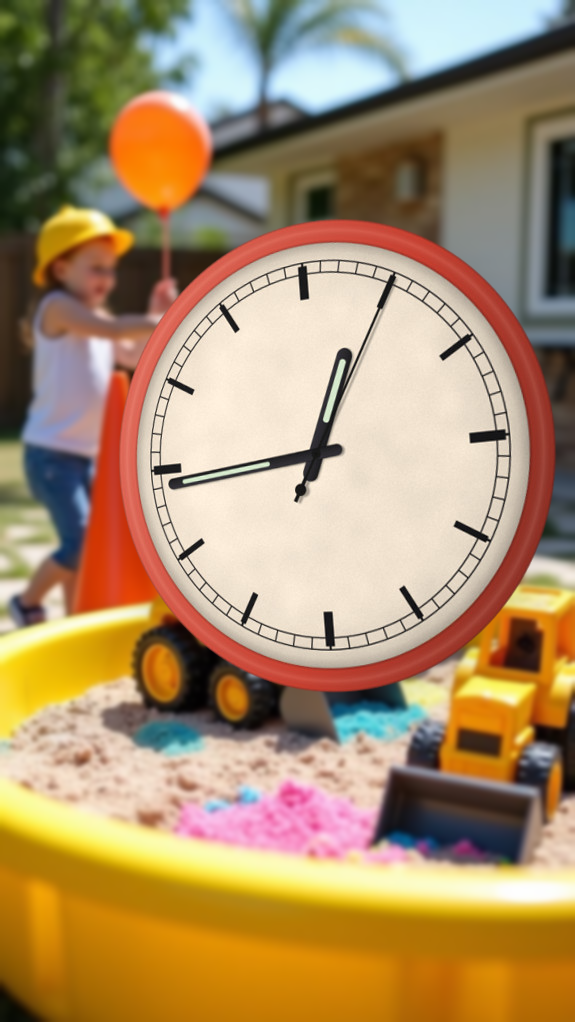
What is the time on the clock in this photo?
12:44:05
